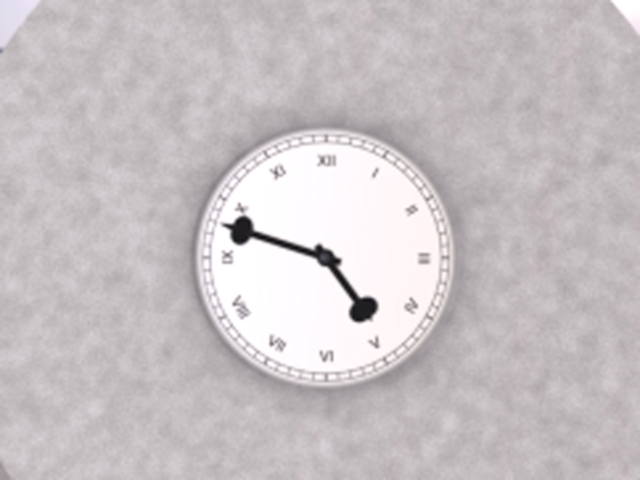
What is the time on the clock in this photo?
4:48
